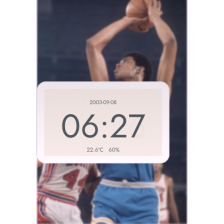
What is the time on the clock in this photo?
6:27
